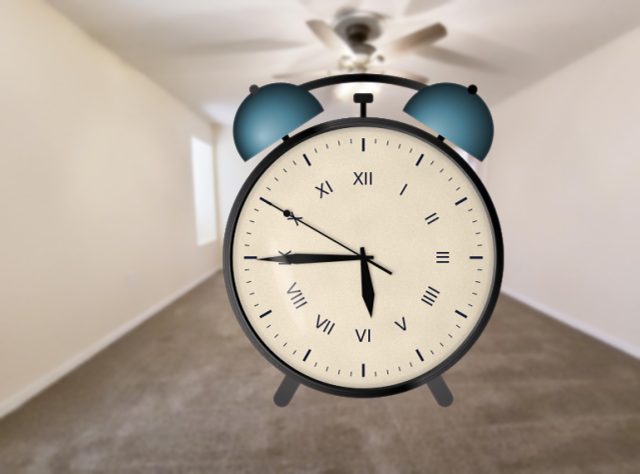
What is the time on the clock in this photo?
5:44:50
